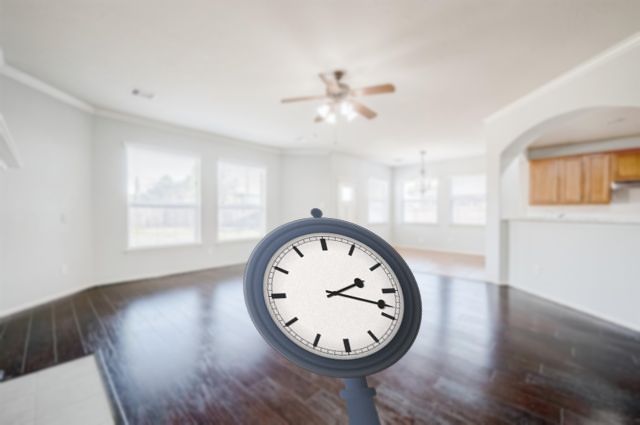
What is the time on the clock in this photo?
2:18
